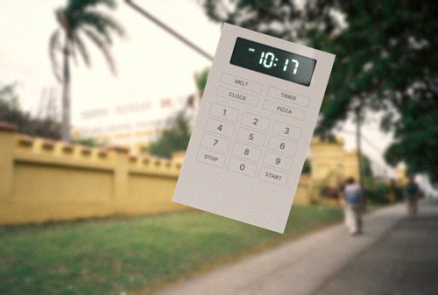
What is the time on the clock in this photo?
10:17
